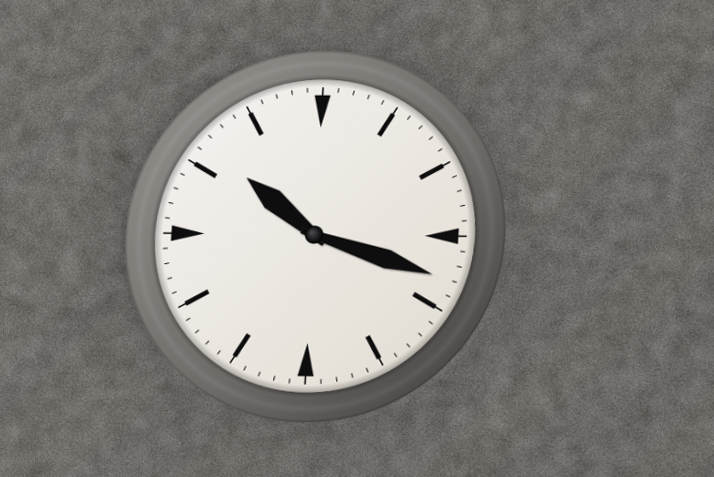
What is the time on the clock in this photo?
10:18
